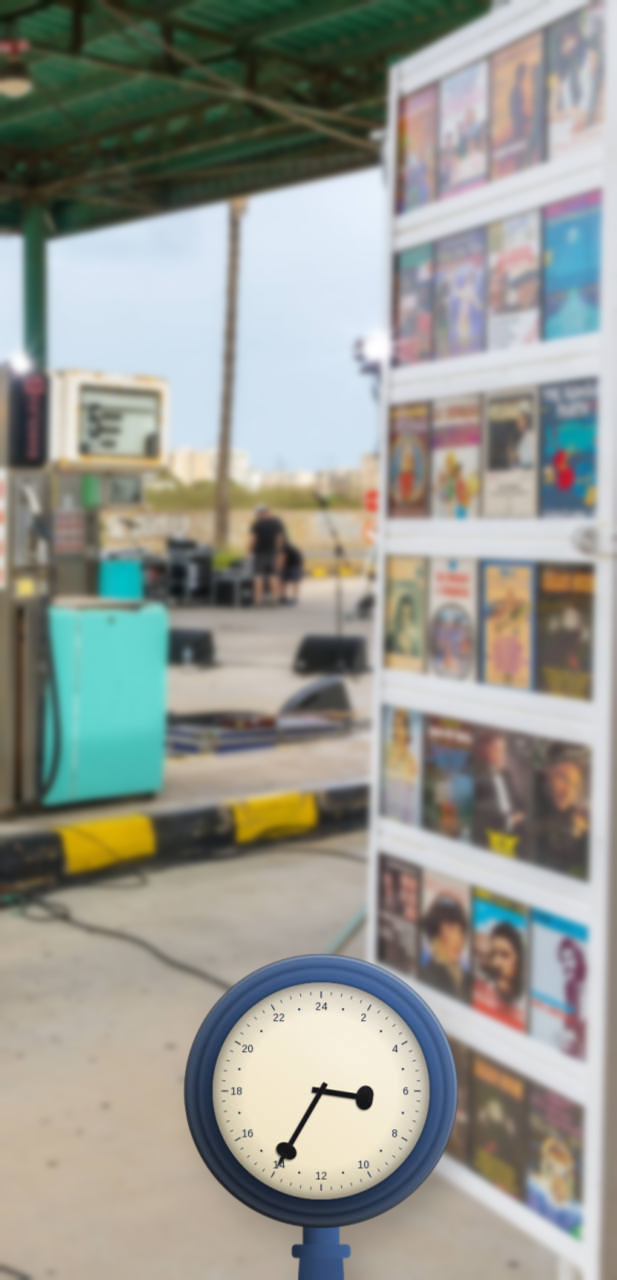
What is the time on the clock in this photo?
6:35
